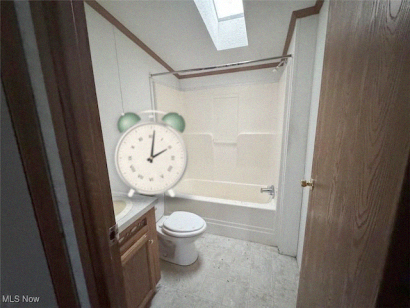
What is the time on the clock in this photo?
2:01
